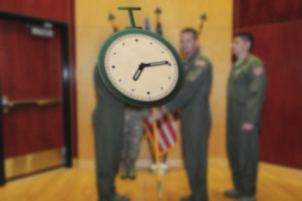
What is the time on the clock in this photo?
7:14
